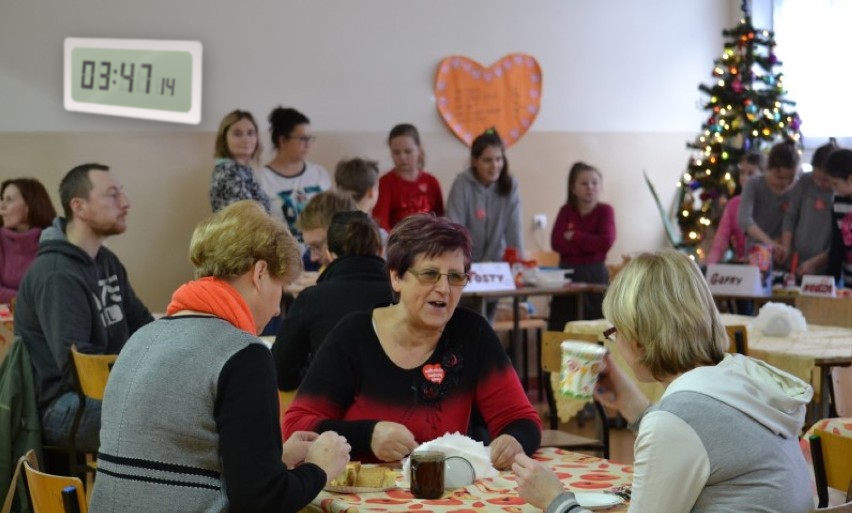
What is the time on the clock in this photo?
3:47:14
